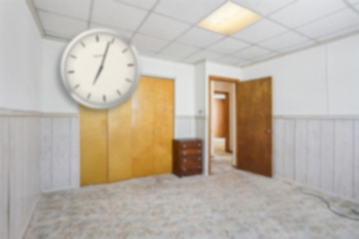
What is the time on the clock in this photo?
7:04
